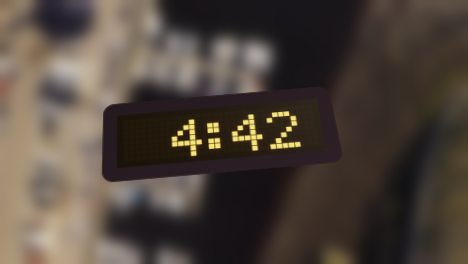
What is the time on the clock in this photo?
4:42
